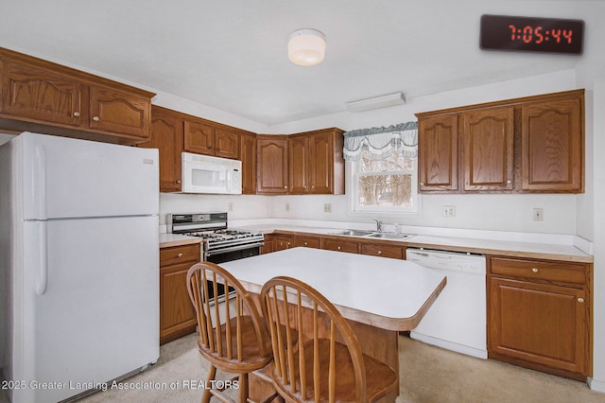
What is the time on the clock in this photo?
7:05:44
